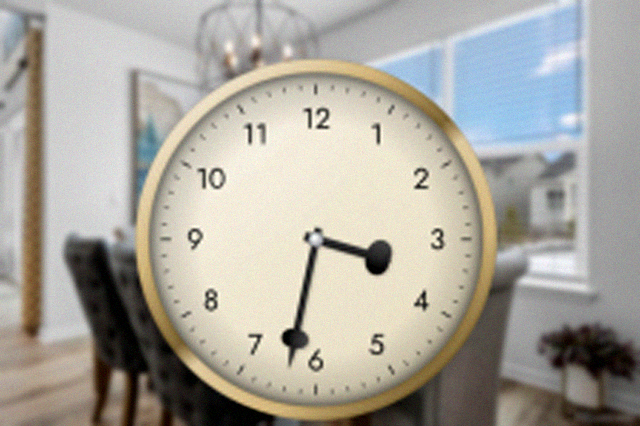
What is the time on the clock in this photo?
3:32
